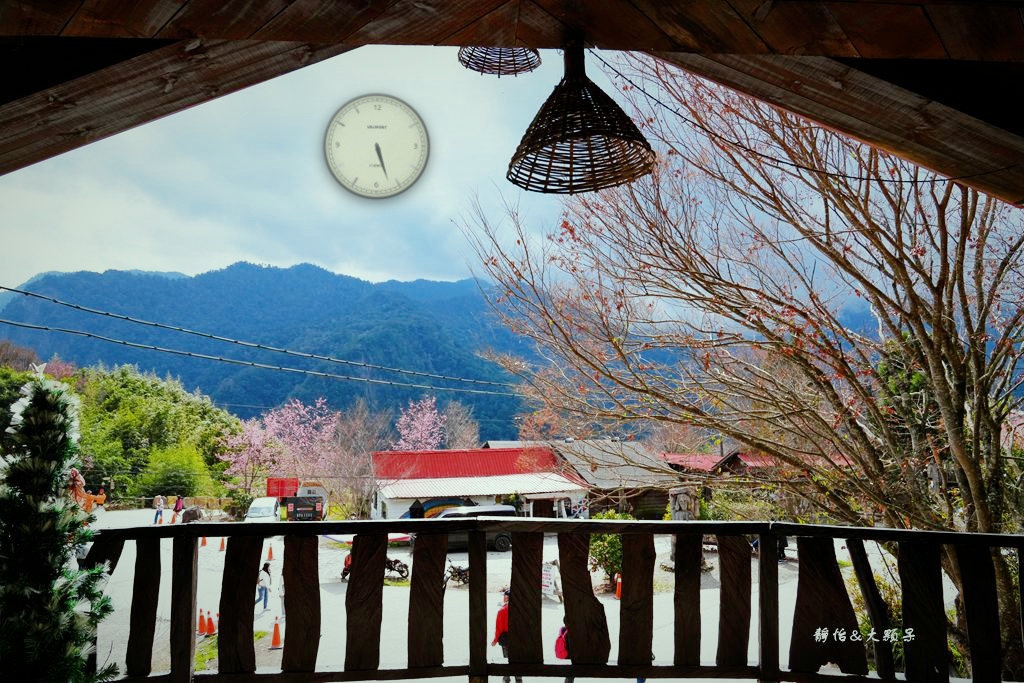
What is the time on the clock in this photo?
5:27
